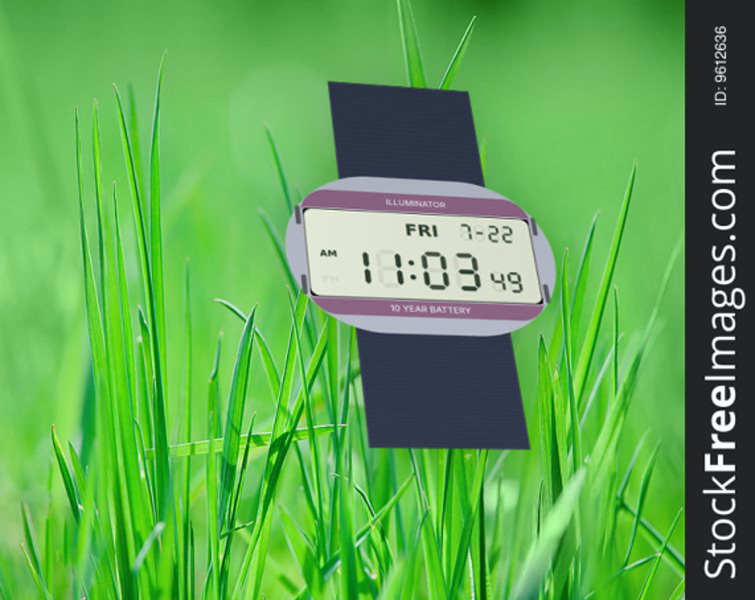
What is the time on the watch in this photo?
11:03:49
